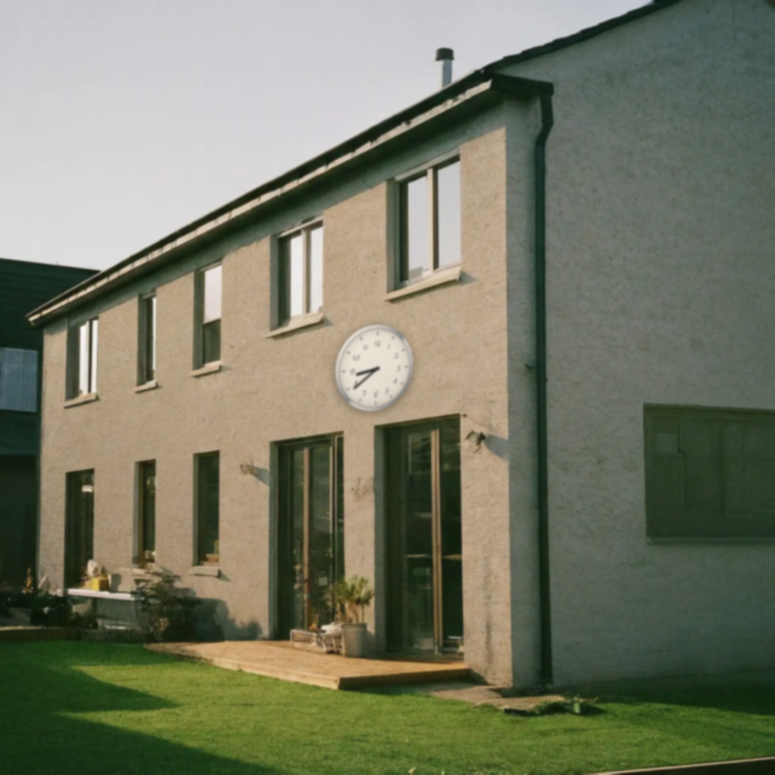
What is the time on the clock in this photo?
8:39
